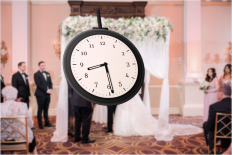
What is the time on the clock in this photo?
8:29
